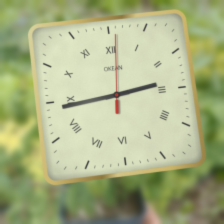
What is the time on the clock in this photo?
2:44:01
